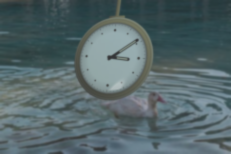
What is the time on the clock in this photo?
3:09
